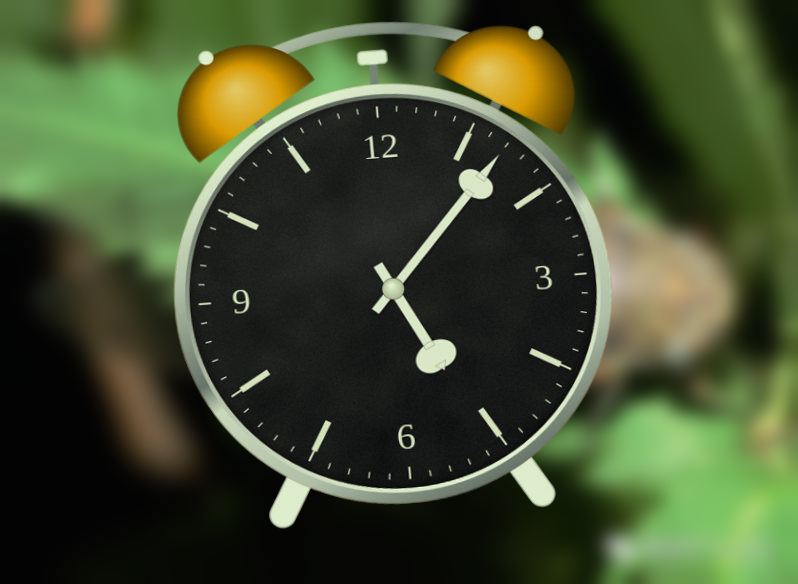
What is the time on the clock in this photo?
5:07
